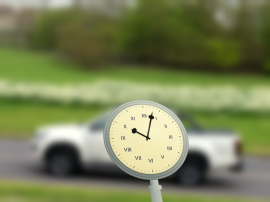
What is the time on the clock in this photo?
10:03
